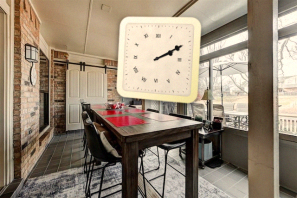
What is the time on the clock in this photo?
2:10
